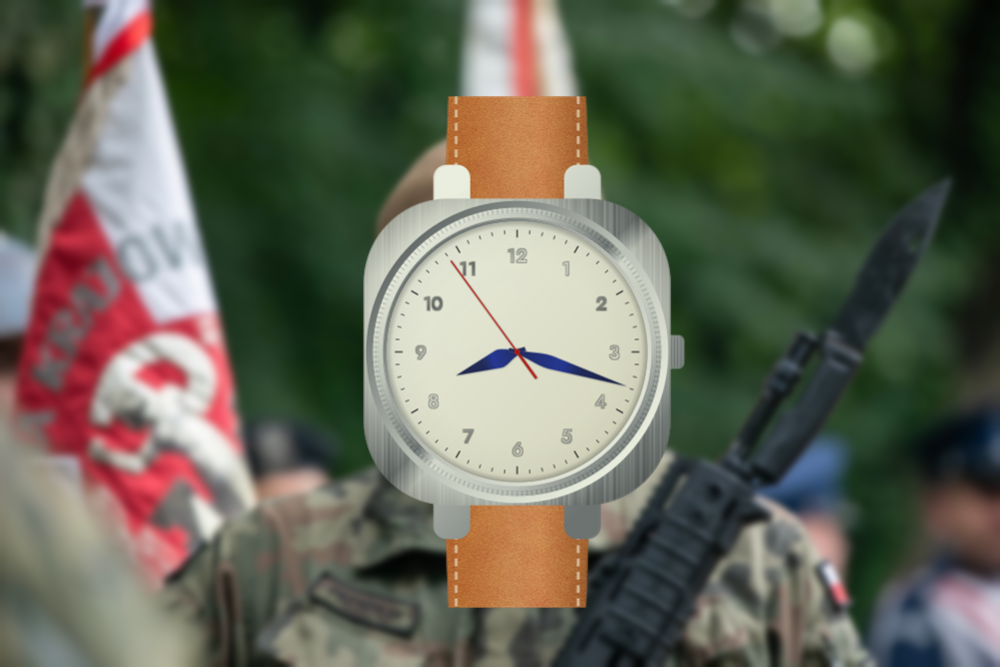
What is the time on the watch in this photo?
8:17:54
